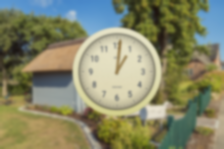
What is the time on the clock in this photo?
1:01
